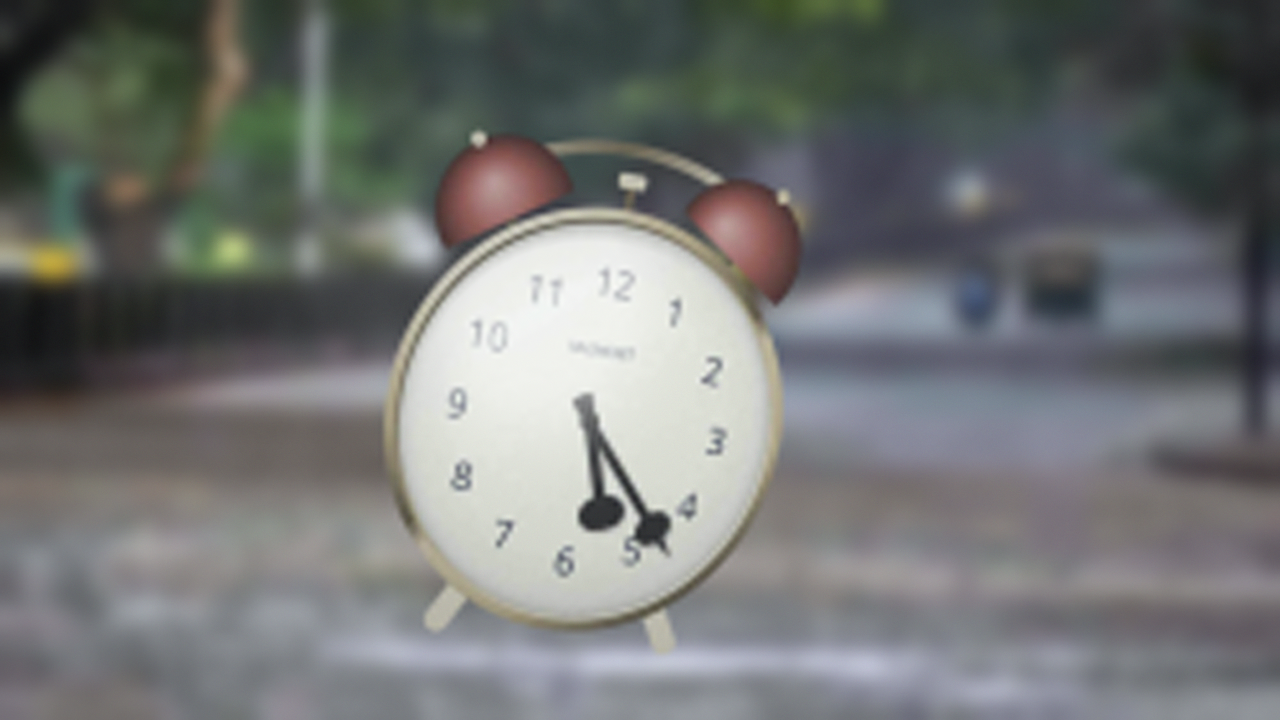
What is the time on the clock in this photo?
5:23
